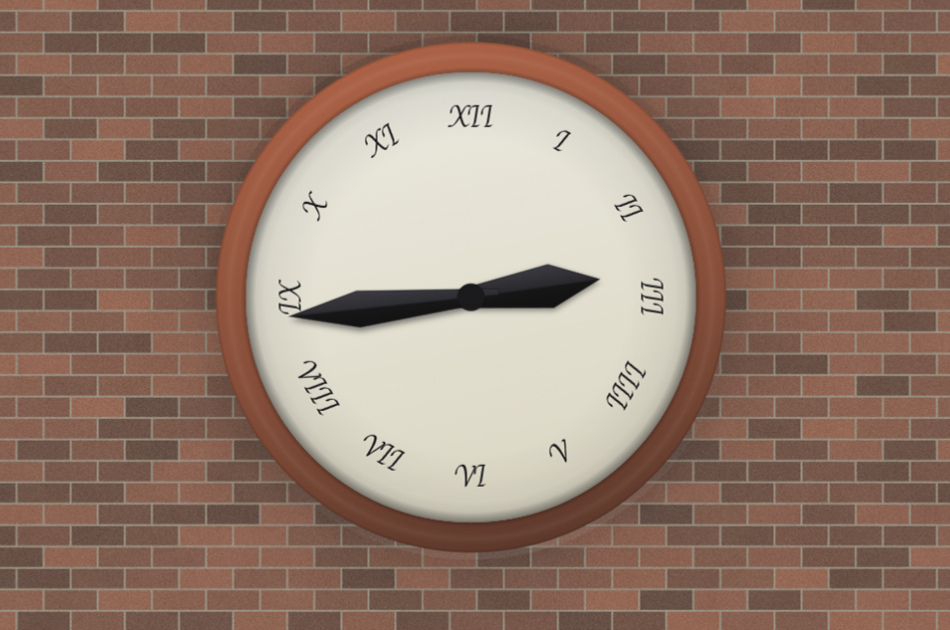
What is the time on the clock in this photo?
2:44
